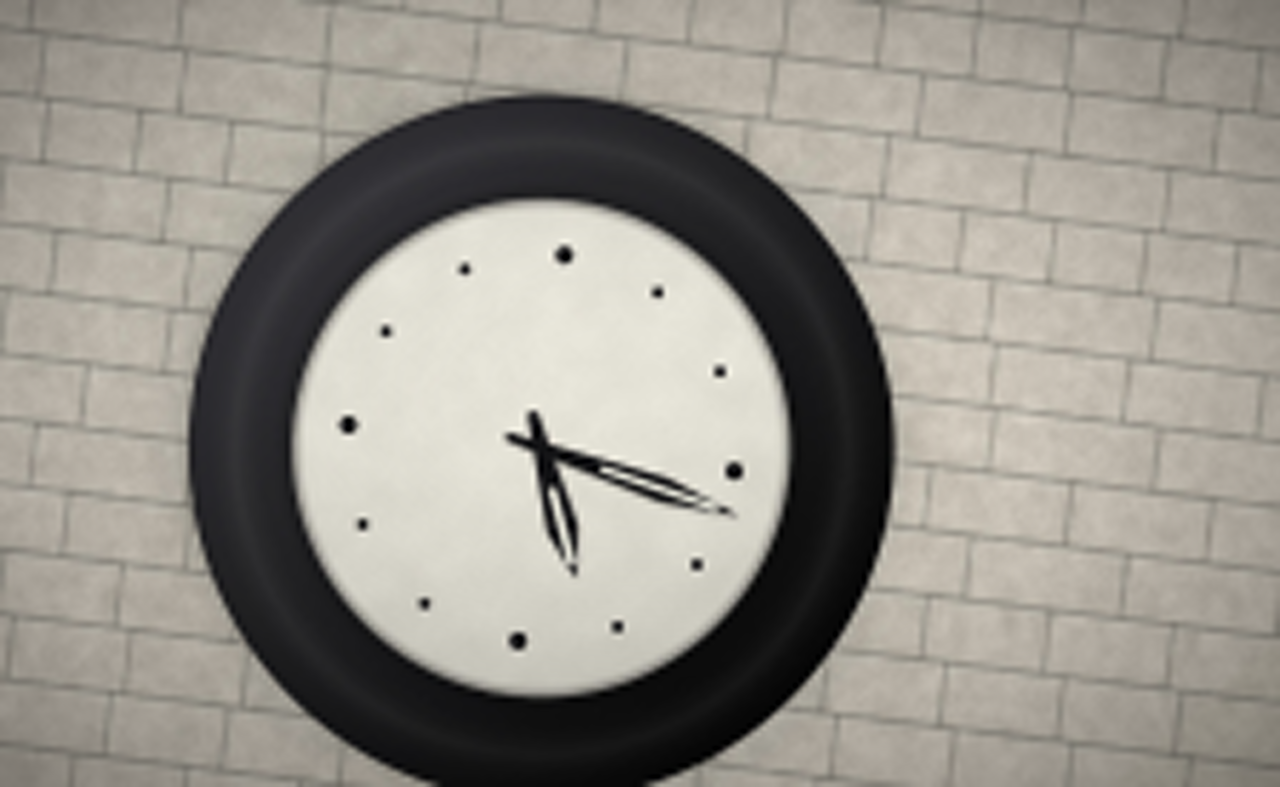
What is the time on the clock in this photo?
5:17
